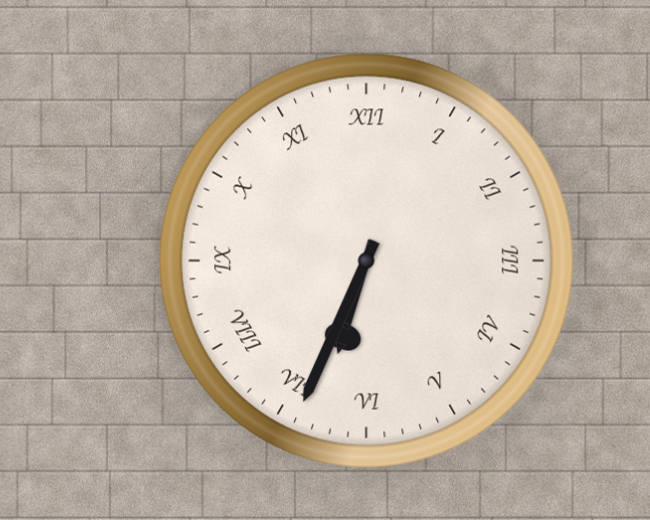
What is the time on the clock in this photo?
6:34
